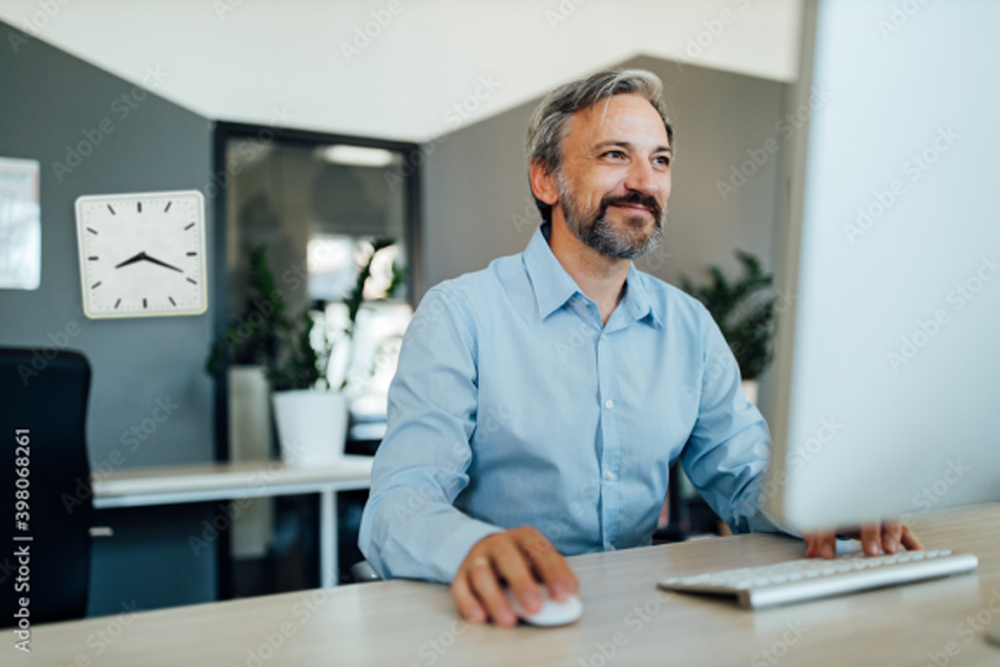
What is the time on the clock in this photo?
8:19
